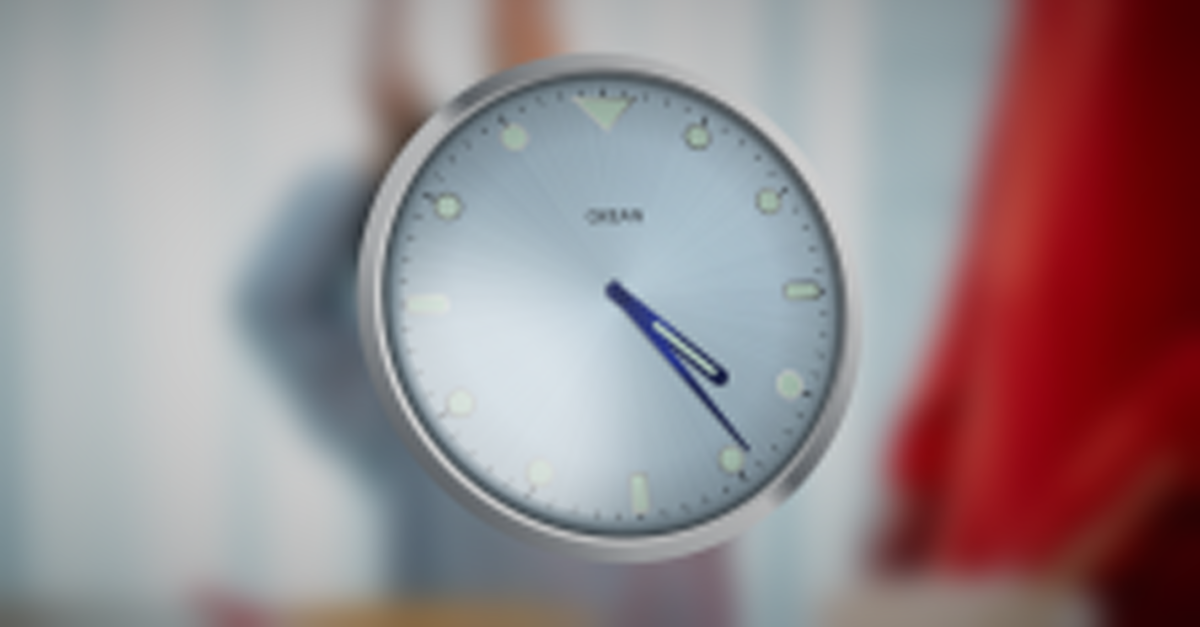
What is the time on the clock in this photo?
4:24
